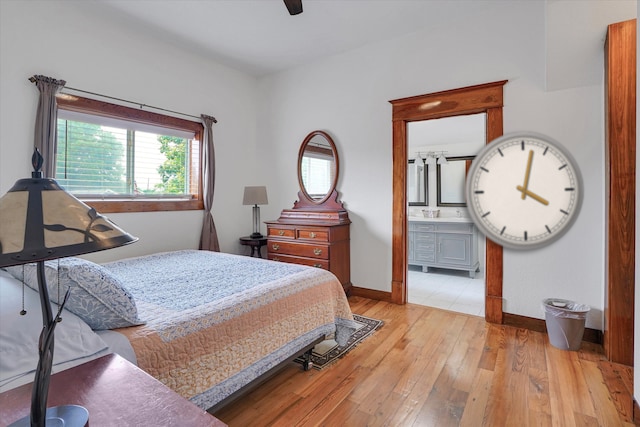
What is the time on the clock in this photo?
4:02
